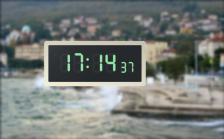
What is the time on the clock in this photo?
17:14:37
